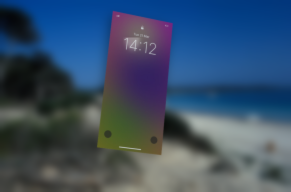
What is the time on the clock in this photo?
14:12
